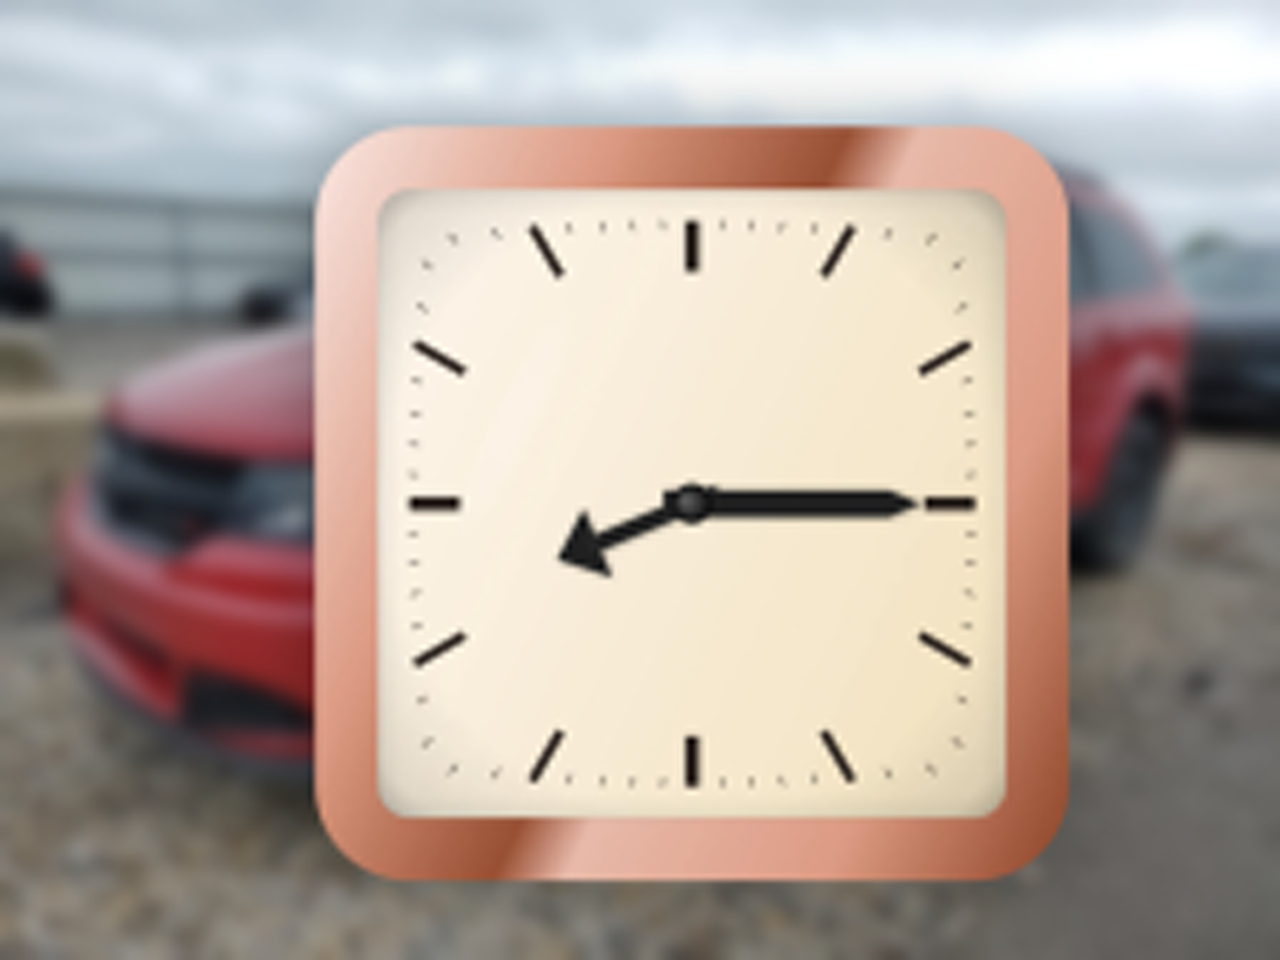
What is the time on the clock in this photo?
8:15
